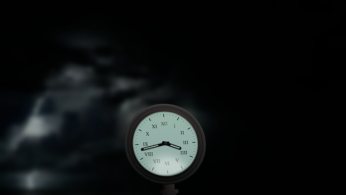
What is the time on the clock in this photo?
3:43
